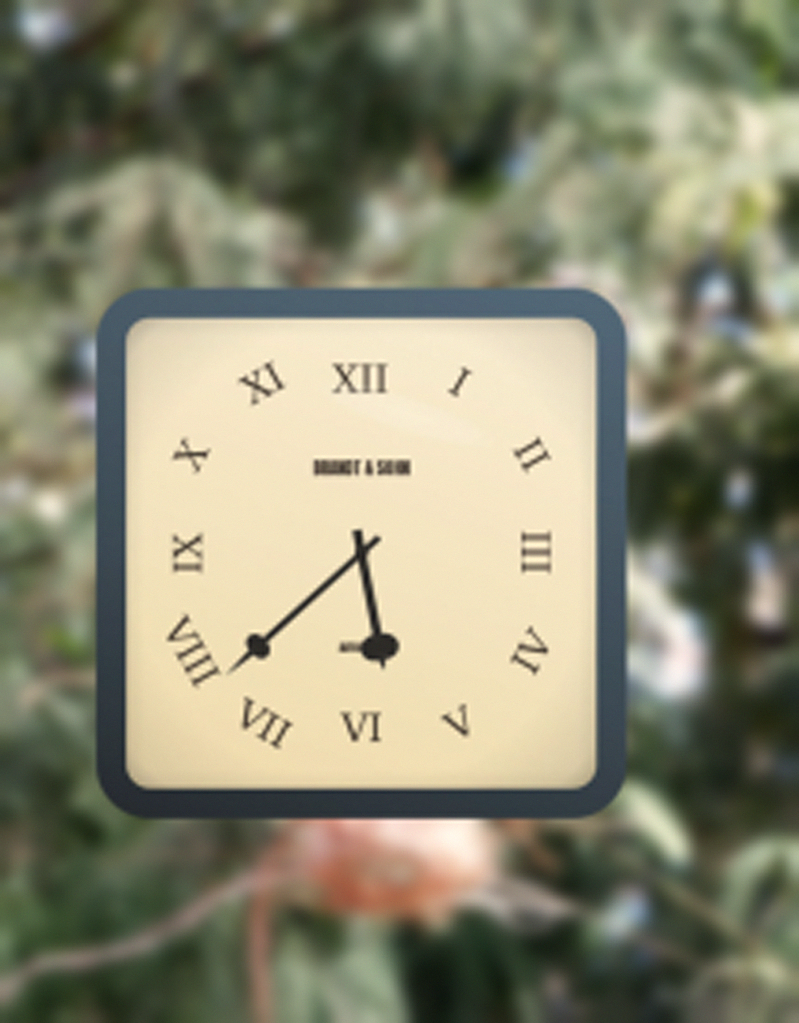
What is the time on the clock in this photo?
5:38
